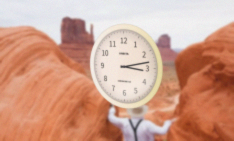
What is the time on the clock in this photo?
3:13
